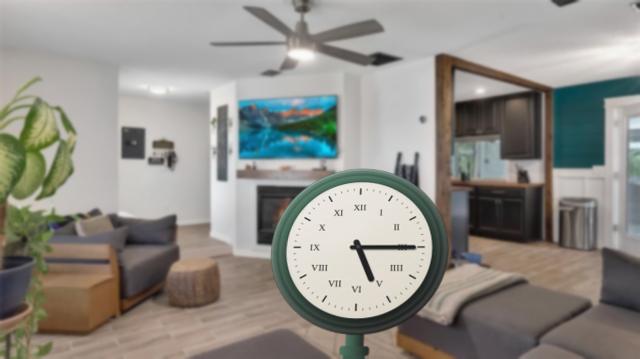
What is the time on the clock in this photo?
5:15
